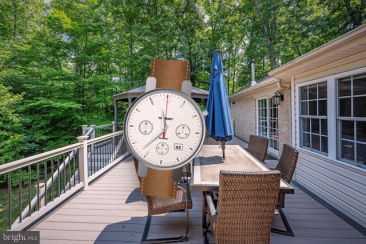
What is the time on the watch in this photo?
11:37
